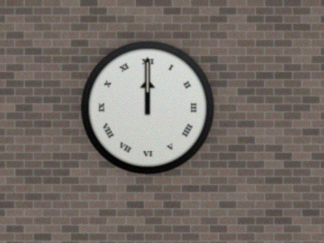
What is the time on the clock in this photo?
12:00
